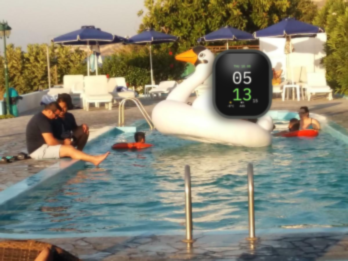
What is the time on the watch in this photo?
5:13
